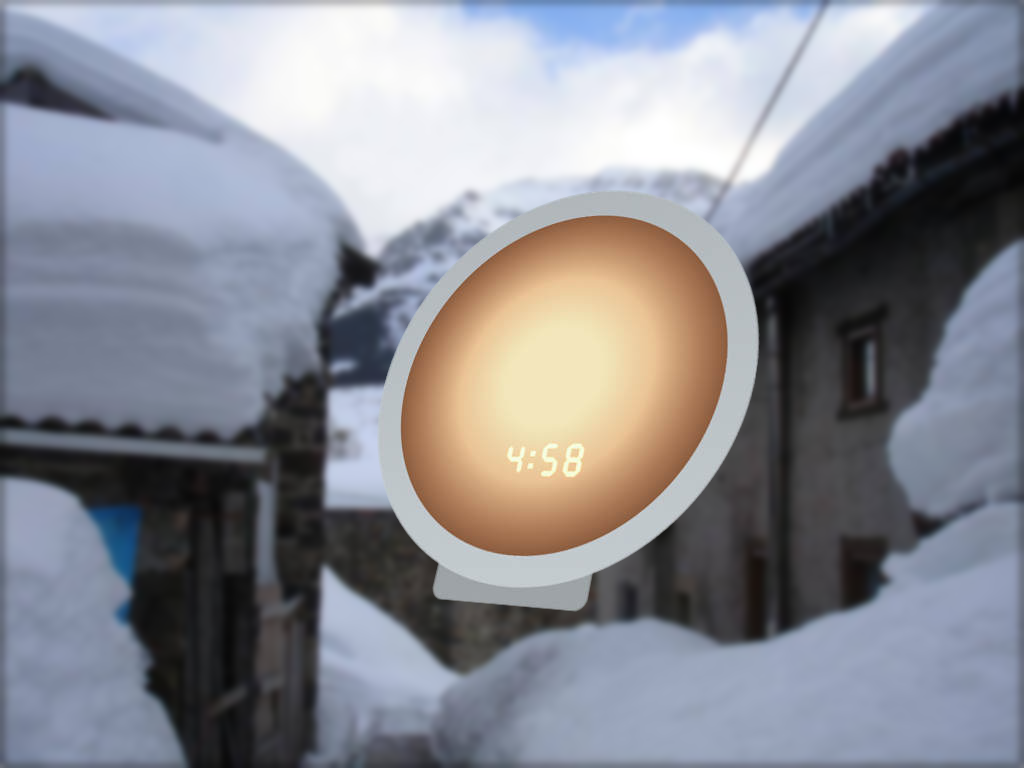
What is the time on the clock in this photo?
4:58
